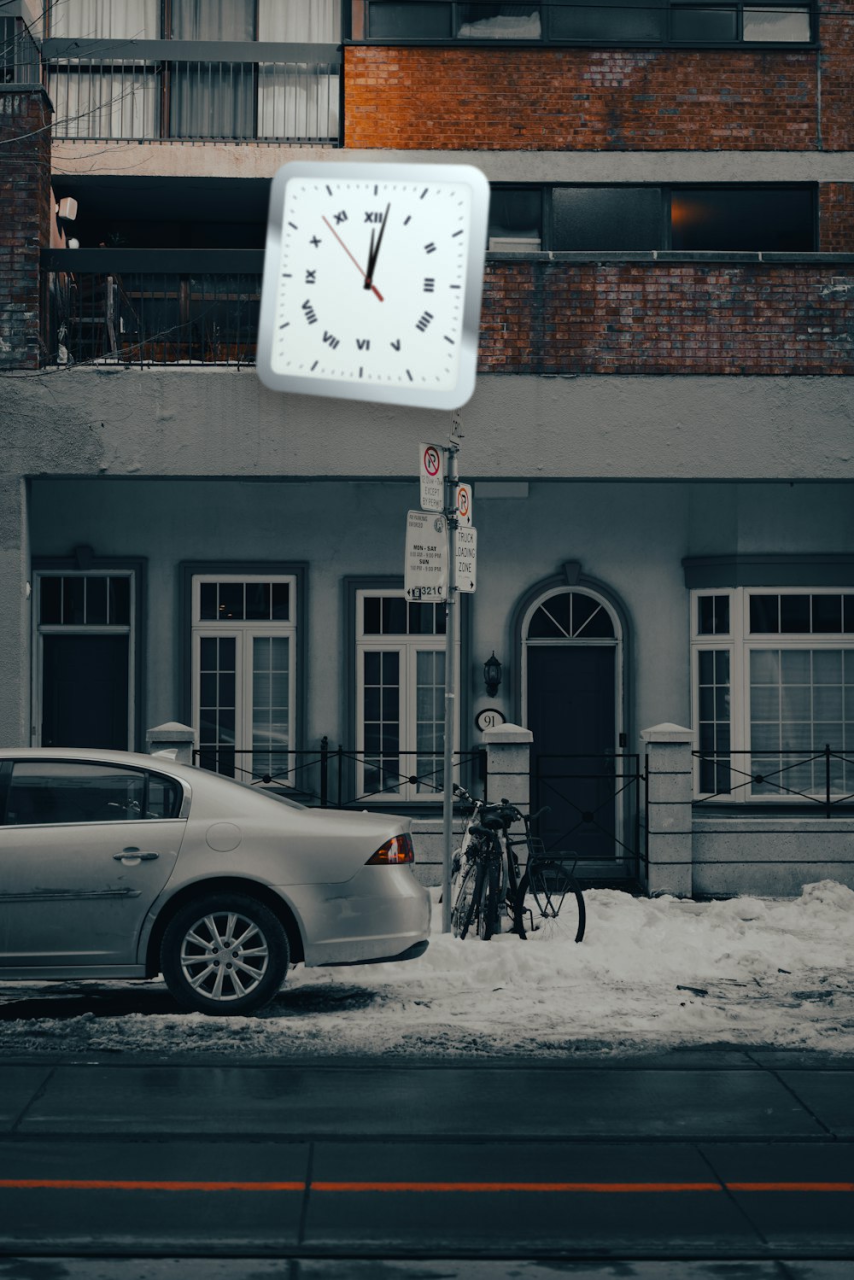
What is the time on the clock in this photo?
12:01:53
